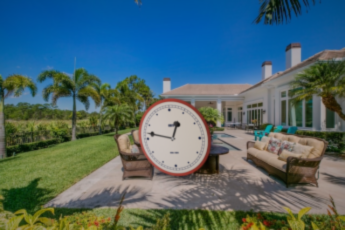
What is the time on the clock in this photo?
12:47
